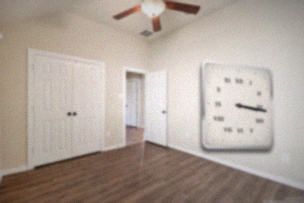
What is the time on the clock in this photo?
3:16
